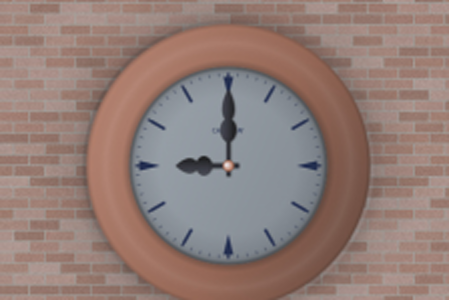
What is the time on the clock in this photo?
9:00
